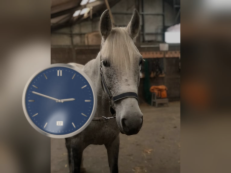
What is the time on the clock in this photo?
2:48
